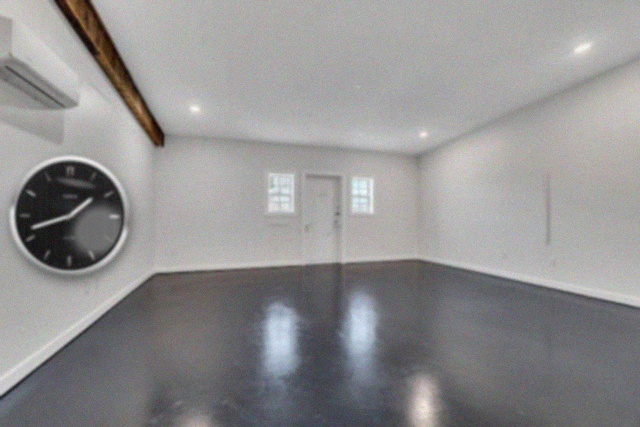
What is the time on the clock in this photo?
1:42
